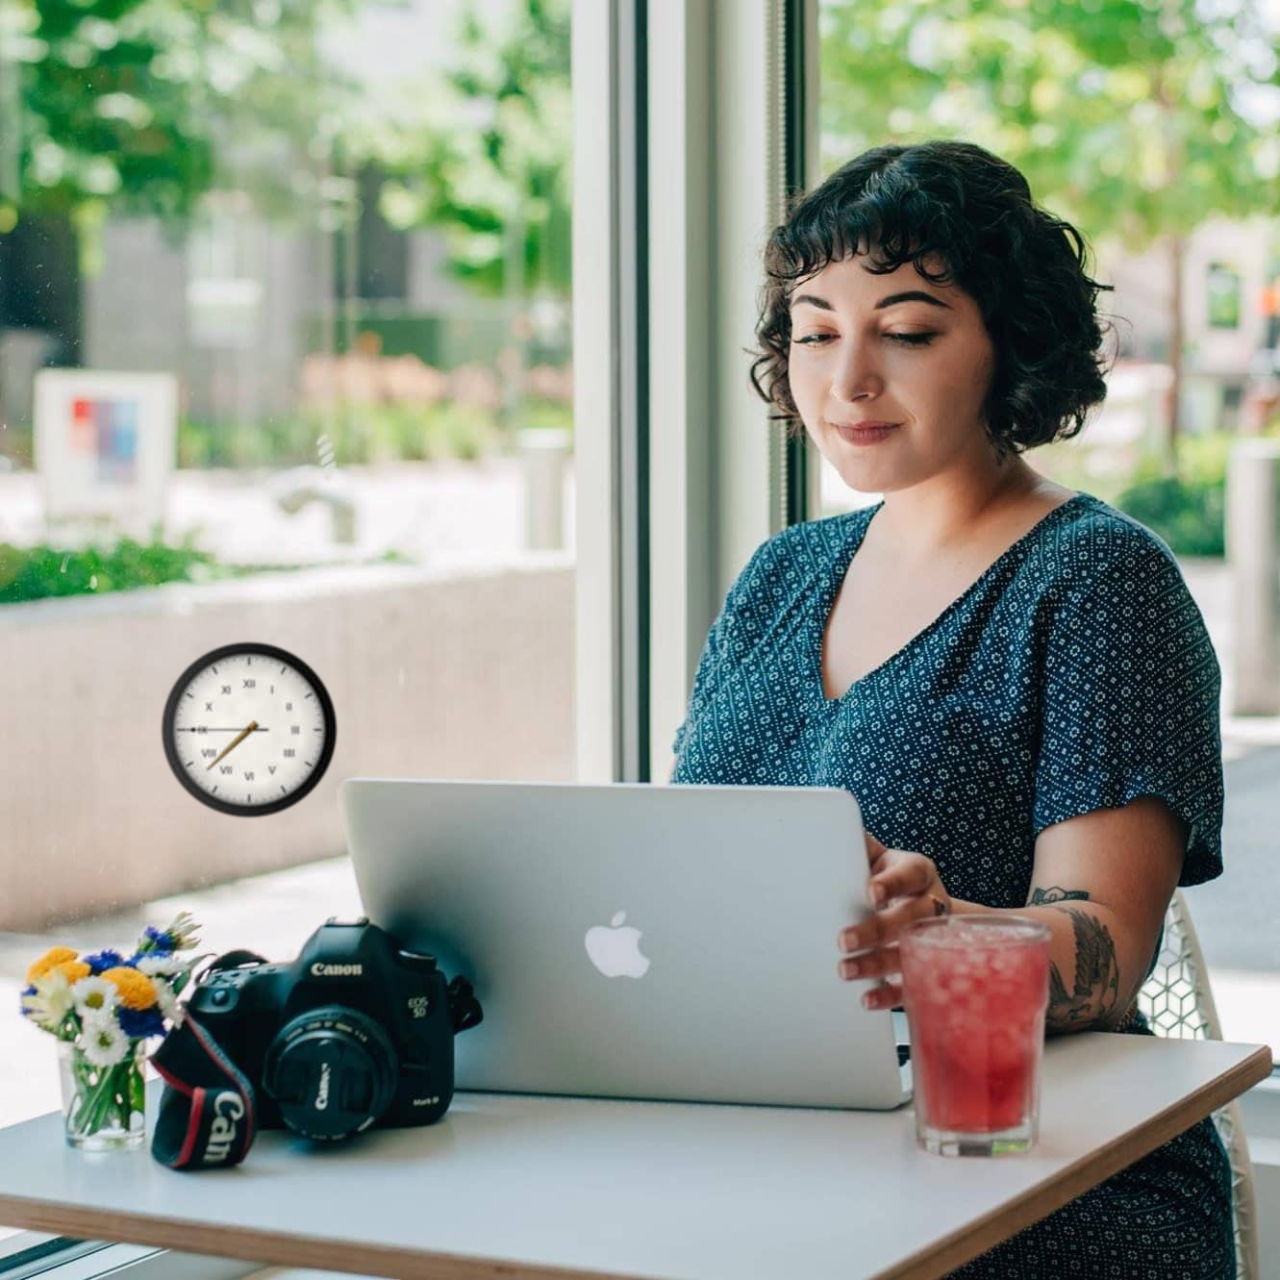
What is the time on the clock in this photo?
7:37:45
